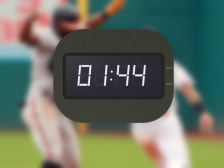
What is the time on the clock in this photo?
1:44
